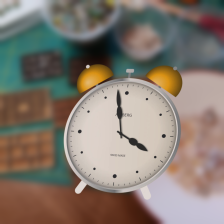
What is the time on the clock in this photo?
3:58
